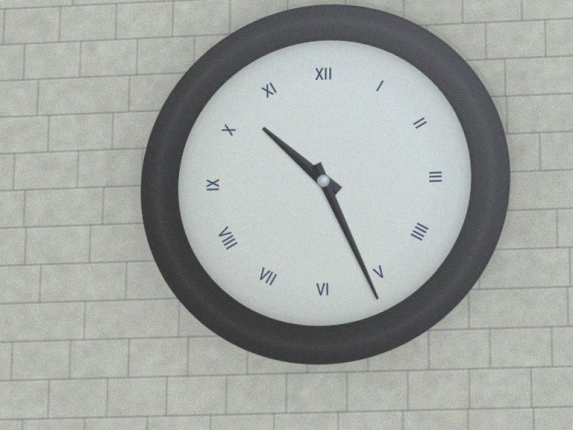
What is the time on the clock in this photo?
10:26
